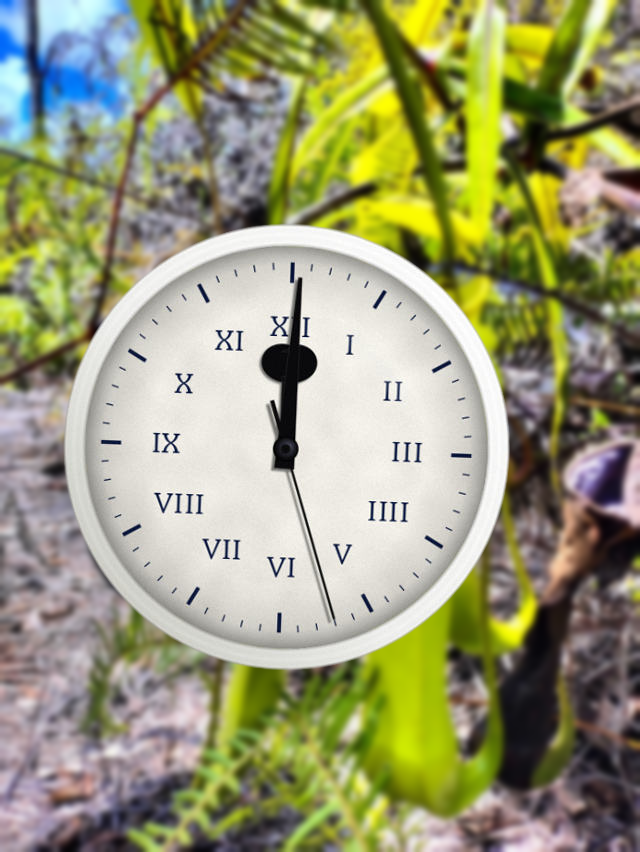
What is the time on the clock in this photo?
12:00:27
